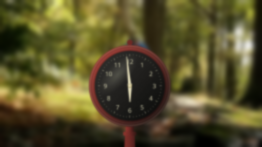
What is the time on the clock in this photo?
5:59
